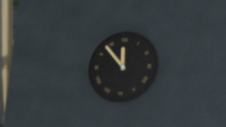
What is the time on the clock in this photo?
11:53
